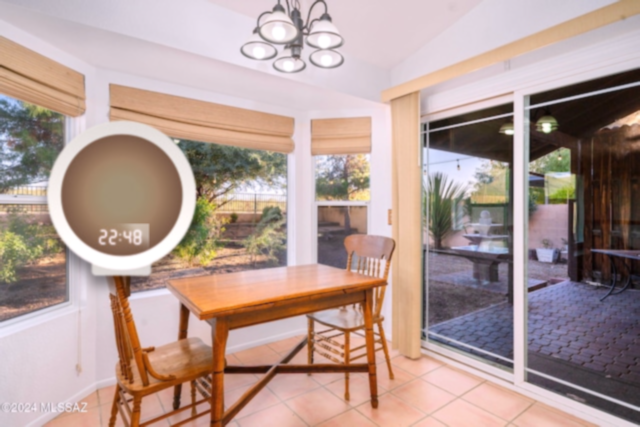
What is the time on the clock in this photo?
22:48
